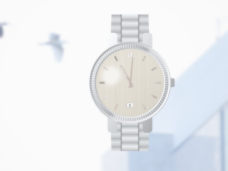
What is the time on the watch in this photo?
11:01
